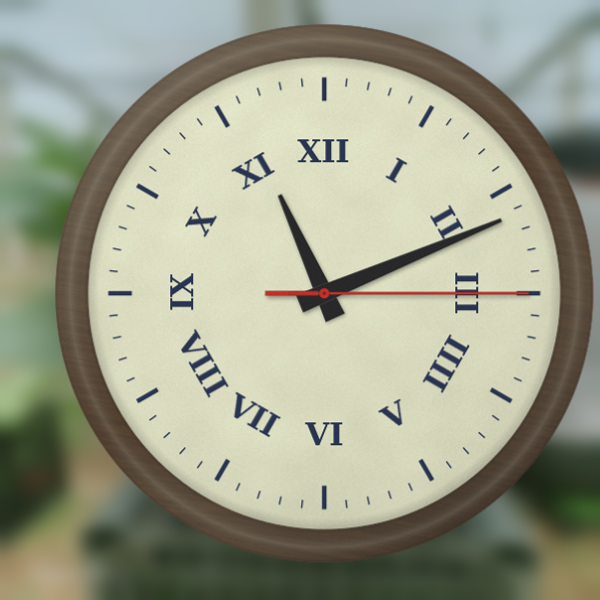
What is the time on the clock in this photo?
11:11:15
